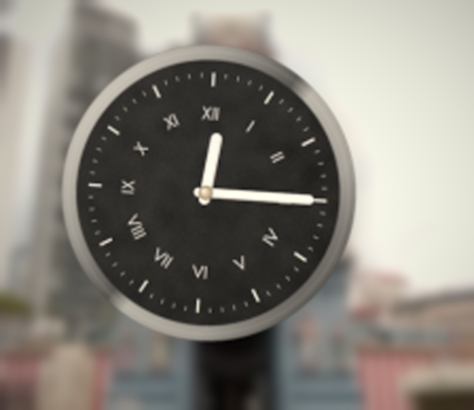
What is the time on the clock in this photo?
12:15
